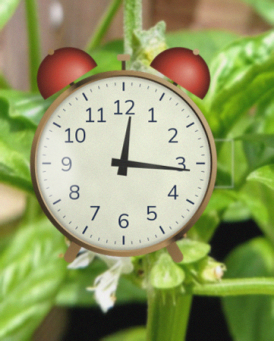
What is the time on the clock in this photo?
12:16
